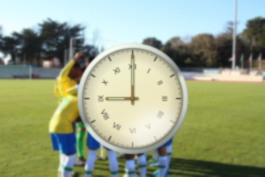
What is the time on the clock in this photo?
9:00
